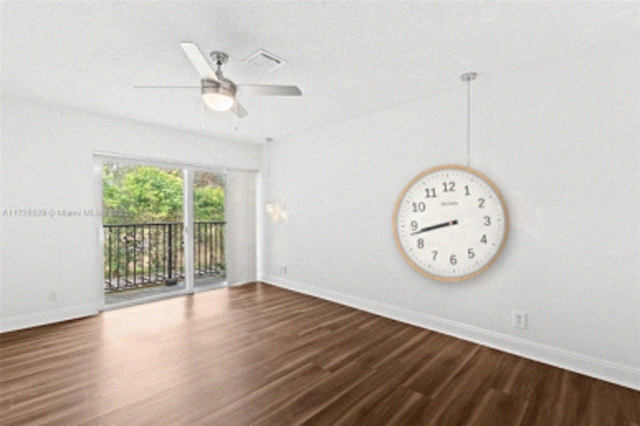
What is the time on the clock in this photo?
8:43
